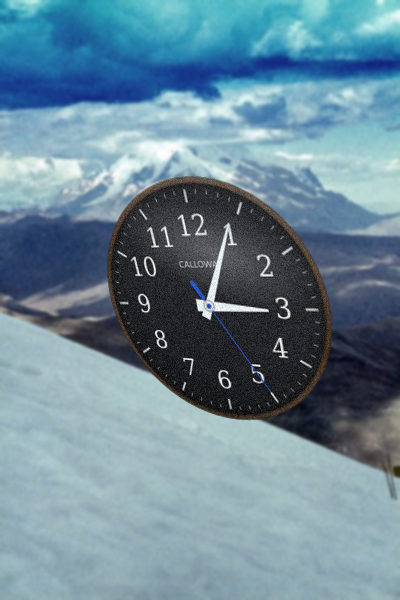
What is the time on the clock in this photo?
3:04:25
